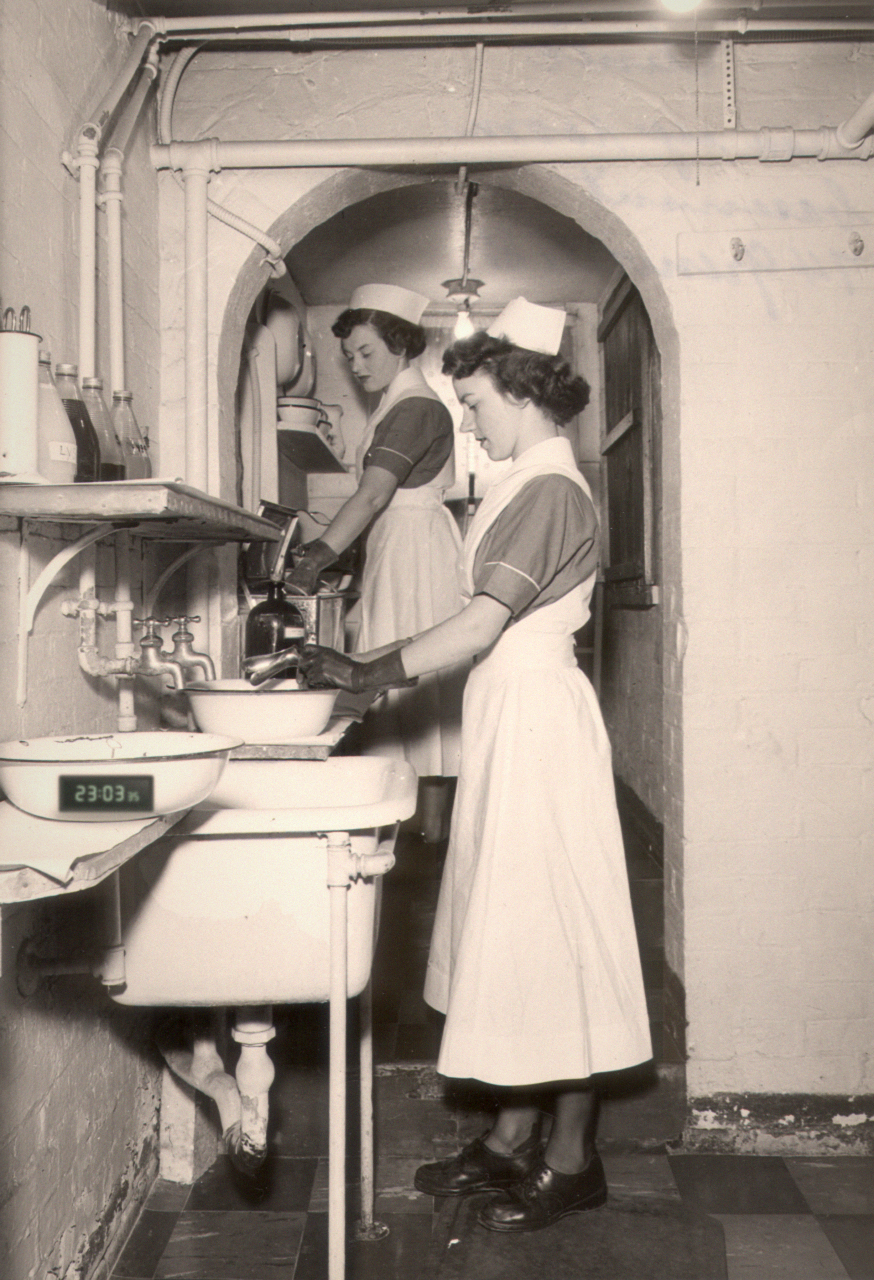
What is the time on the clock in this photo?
23:03
